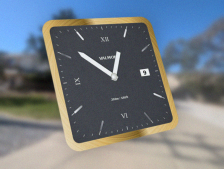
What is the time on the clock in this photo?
12:52
